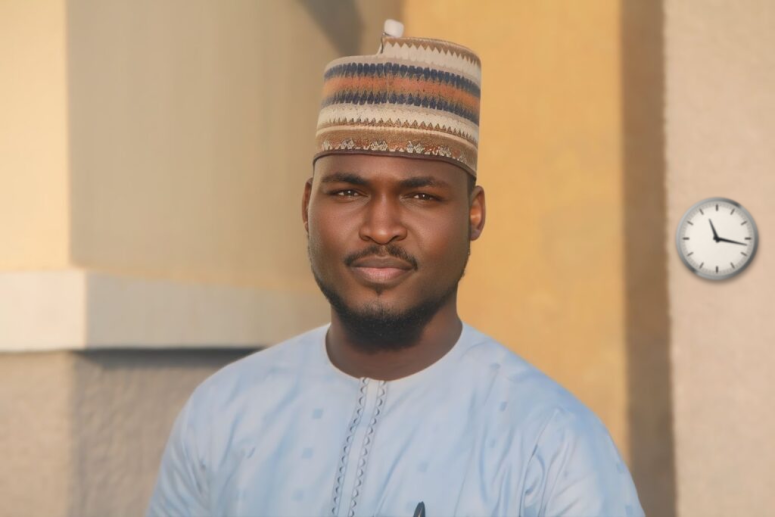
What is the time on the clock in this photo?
11:17
